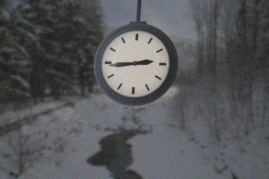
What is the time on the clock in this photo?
2:44
